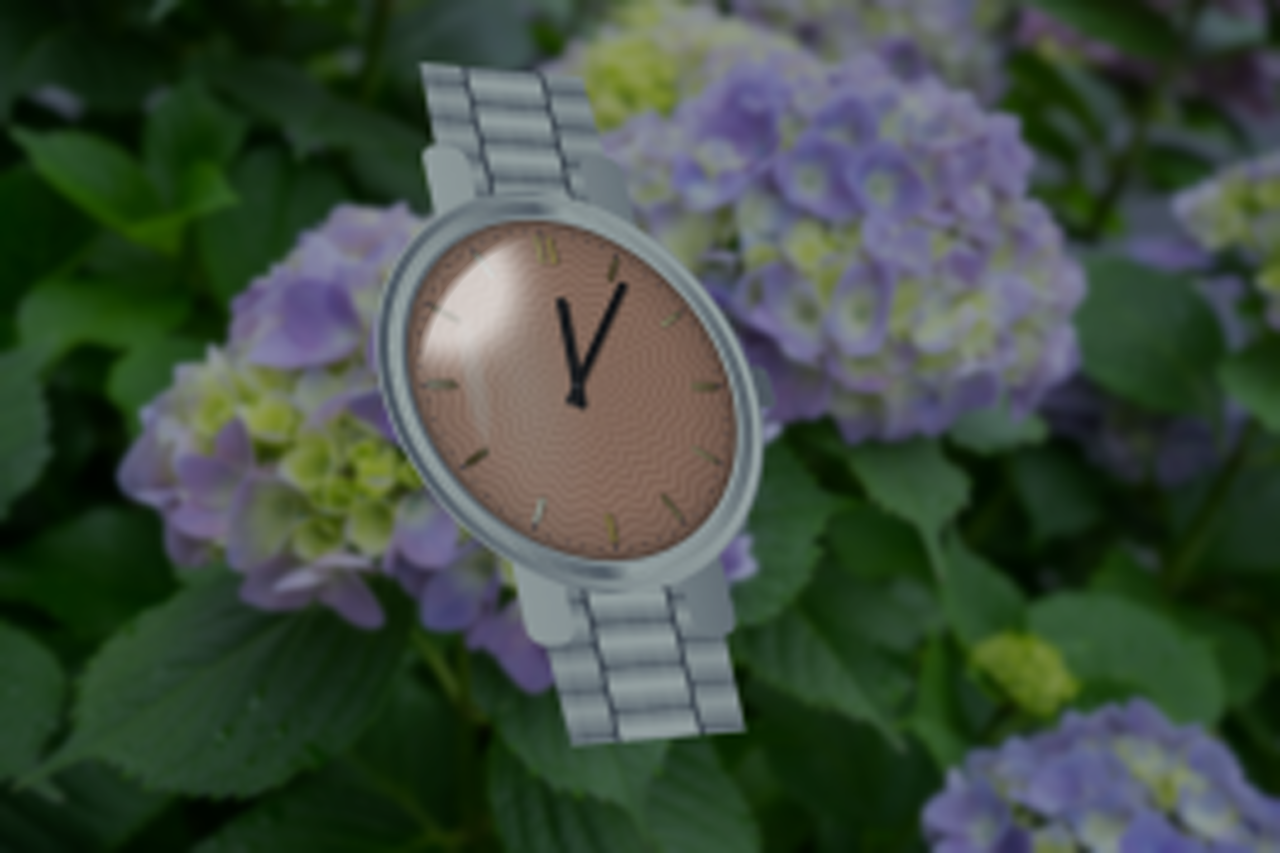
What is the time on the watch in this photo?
12:06
